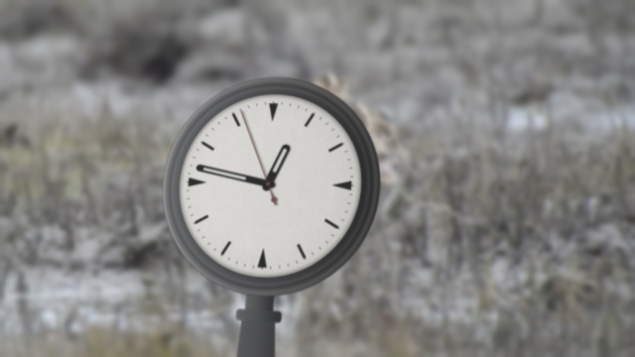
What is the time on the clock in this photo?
12:46:56
